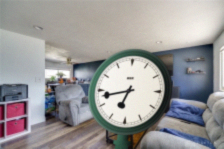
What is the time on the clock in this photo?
6:43
